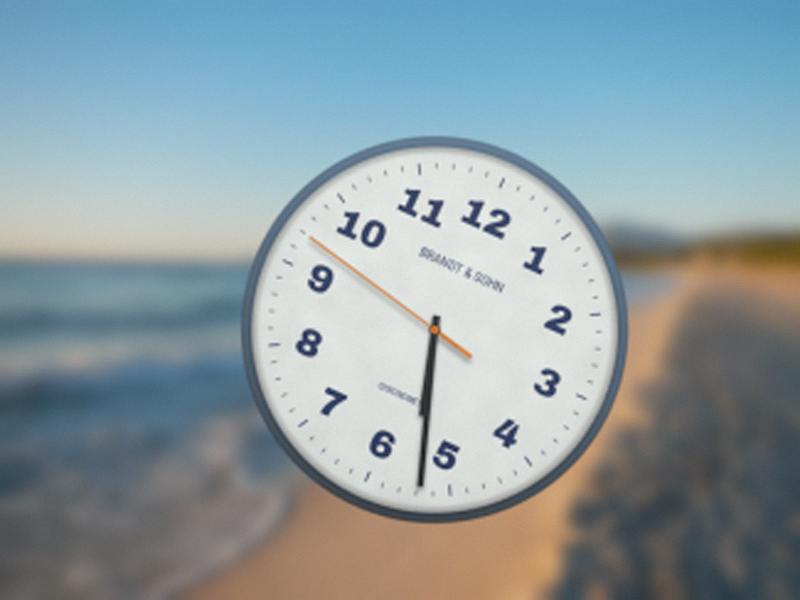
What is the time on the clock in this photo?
5:26:47
